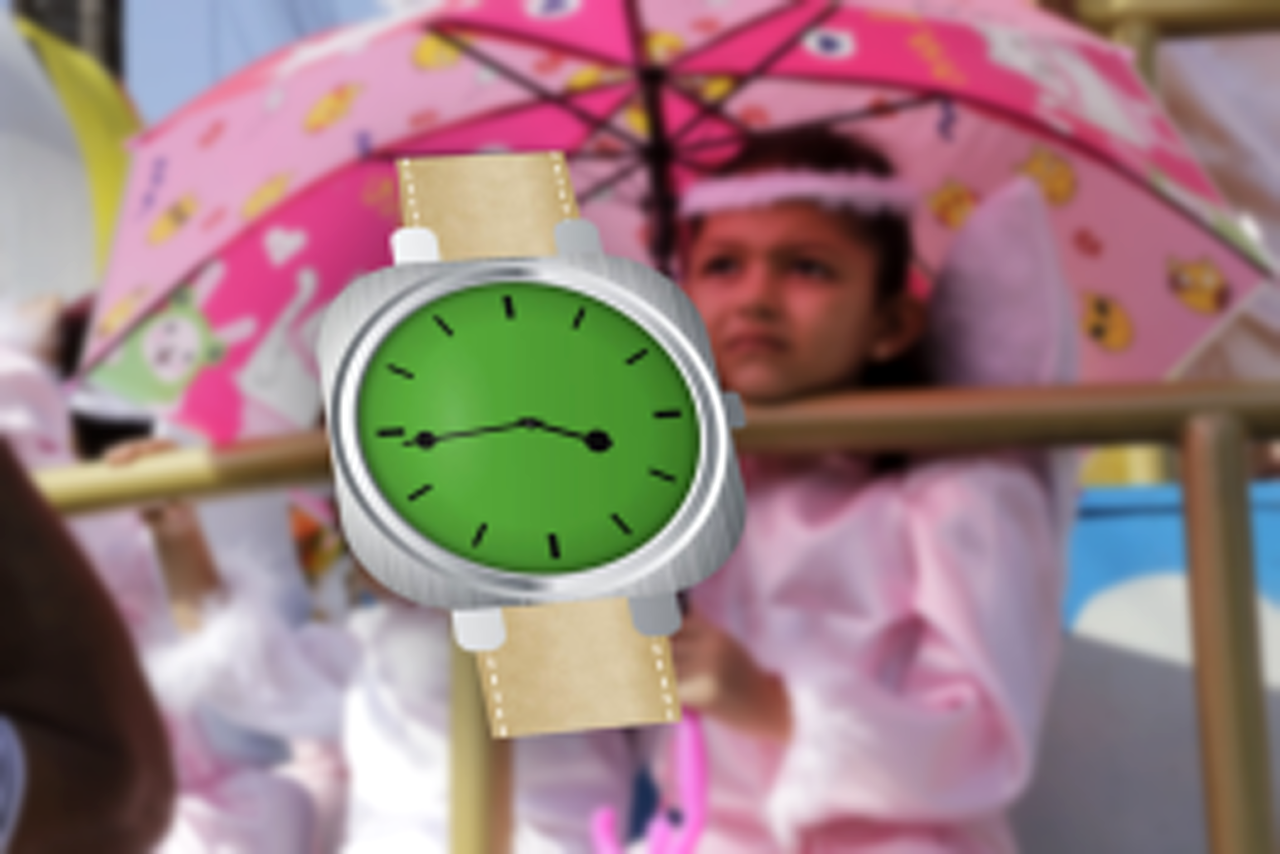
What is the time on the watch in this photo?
3:44
